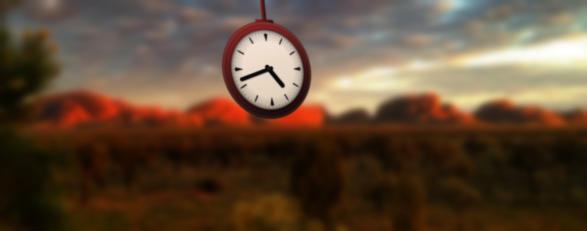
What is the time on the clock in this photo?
4:42
